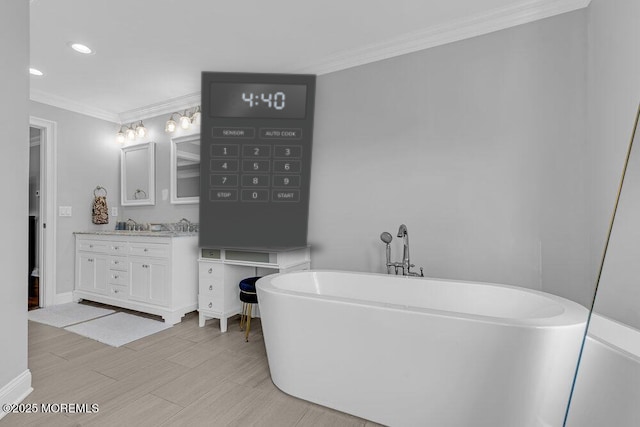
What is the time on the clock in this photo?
4:40
